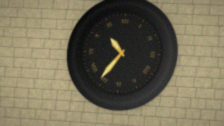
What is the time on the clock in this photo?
10:36
